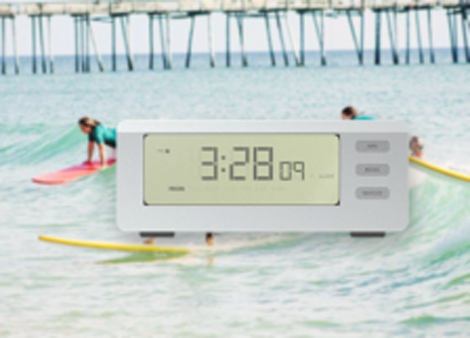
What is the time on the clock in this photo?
3:28:09
